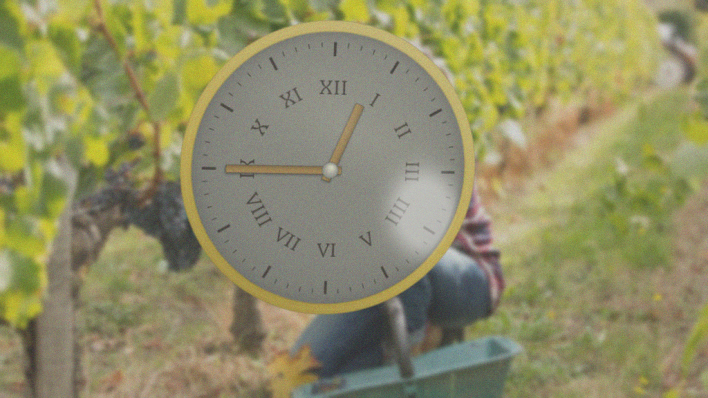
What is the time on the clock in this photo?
12:45
